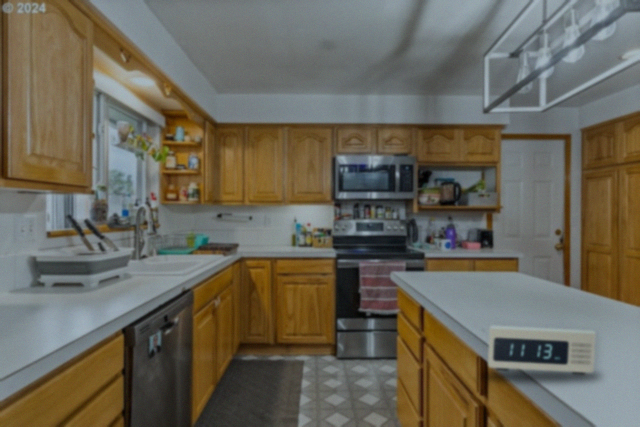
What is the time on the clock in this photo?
11:13
